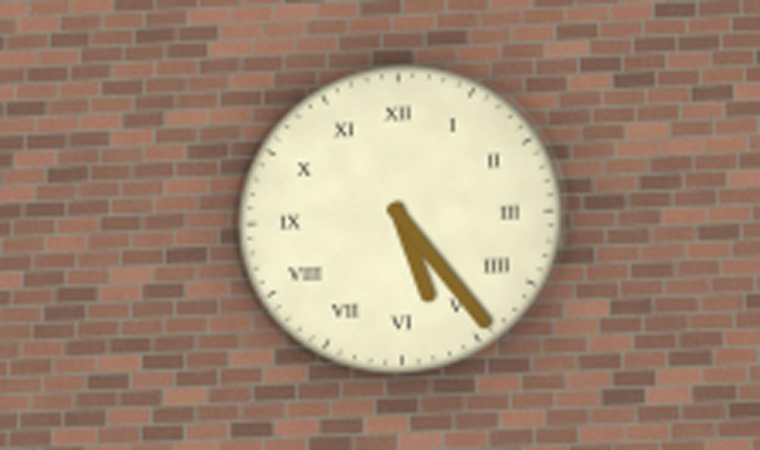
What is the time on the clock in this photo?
5:24
